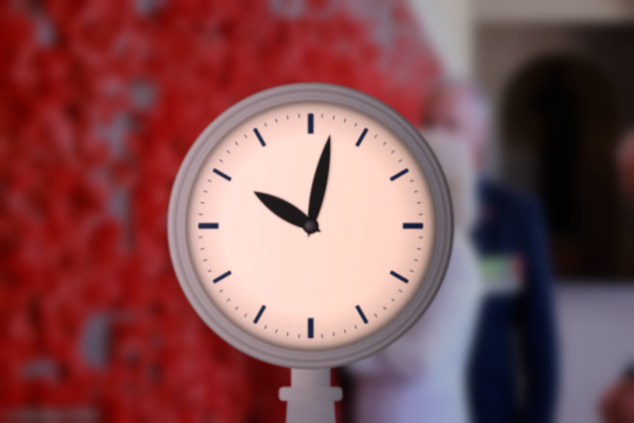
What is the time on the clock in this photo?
10:02
